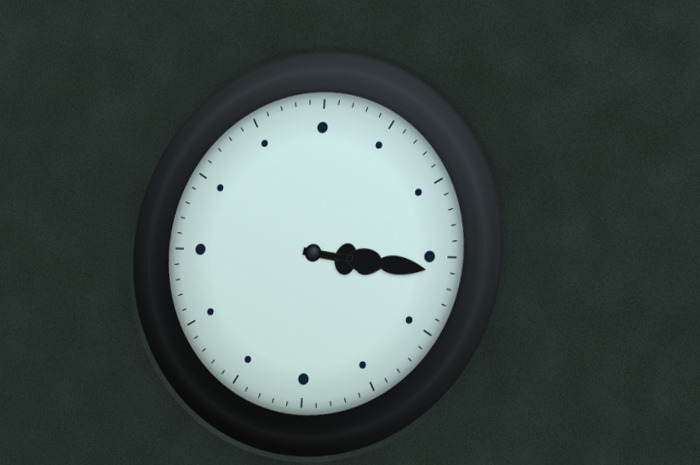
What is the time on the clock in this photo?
3:16
